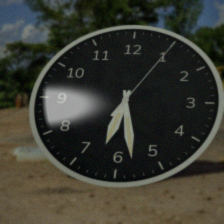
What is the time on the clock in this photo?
6:28:05
